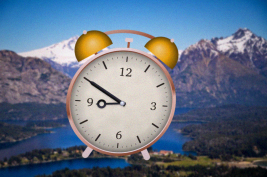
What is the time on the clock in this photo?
8:50
